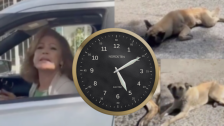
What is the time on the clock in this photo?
5:10
